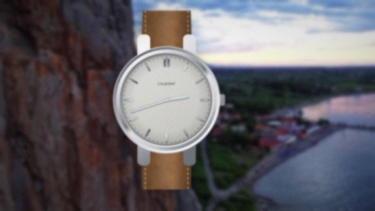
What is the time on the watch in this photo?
2:42
